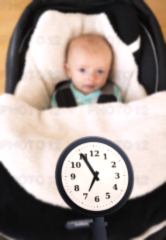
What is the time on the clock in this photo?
6:55
